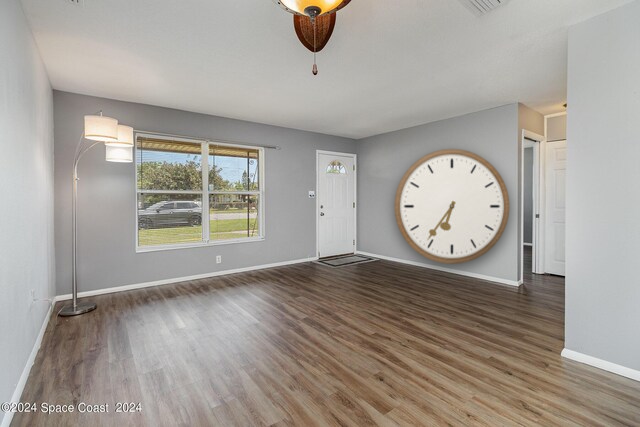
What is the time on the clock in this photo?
6:36
